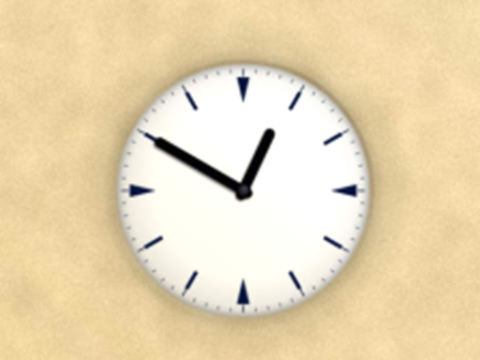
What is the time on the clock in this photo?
12:50
